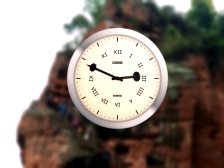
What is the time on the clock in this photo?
2:49
